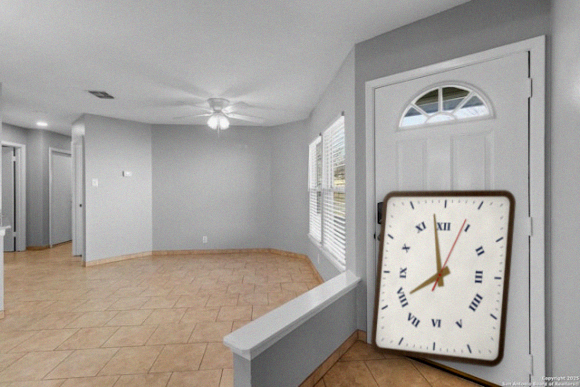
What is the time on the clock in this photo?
7:58:04
